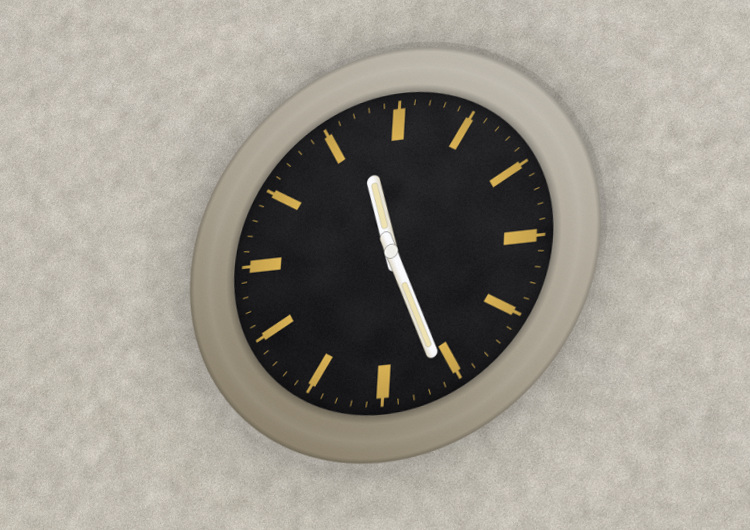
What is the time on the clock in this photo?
11:26
